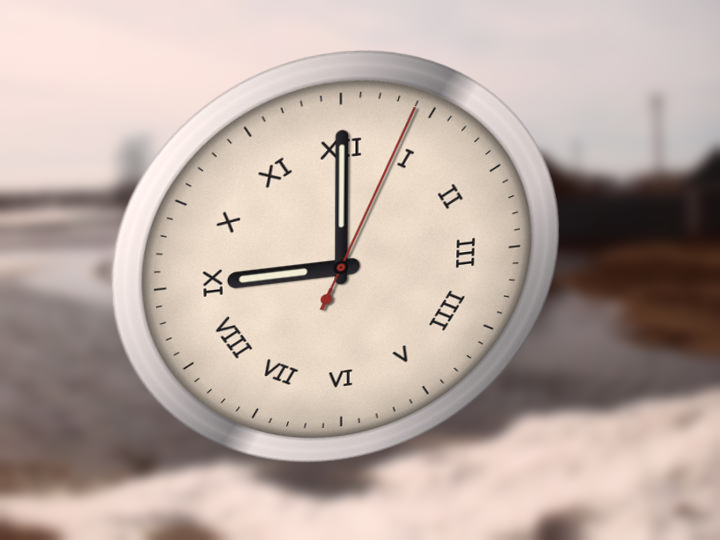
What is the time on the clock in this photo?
9:00:04
